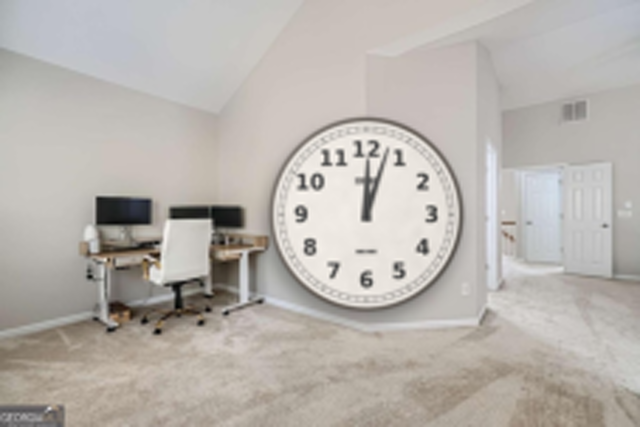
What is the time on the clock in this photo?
12:03
